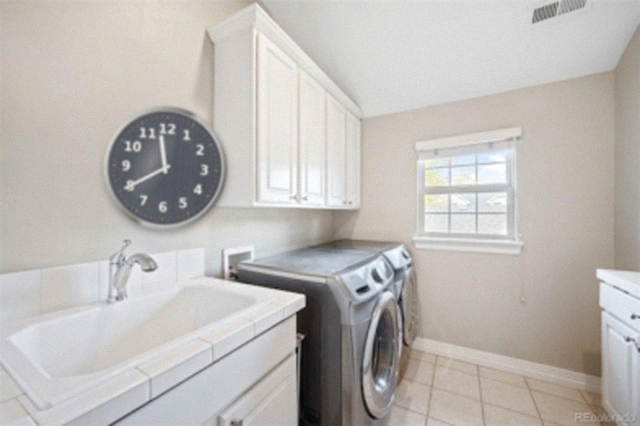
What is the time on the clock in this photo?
11:40
